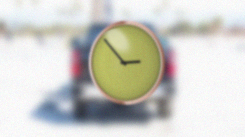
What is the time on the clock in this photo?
2:53
